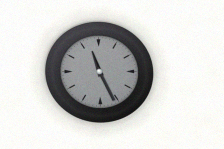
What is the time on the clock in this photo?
11:26
